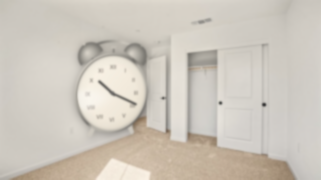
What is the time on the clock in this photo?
10:19
